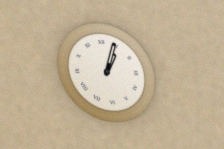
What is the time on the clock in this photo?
1:04
